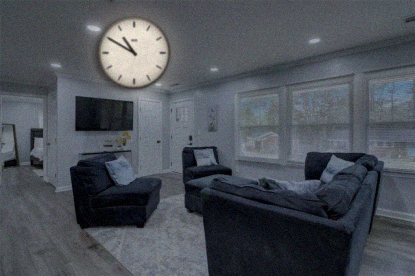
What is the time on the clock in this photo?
10:50
